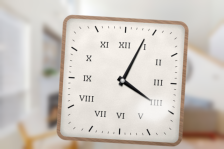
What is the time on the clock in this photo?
4:04
